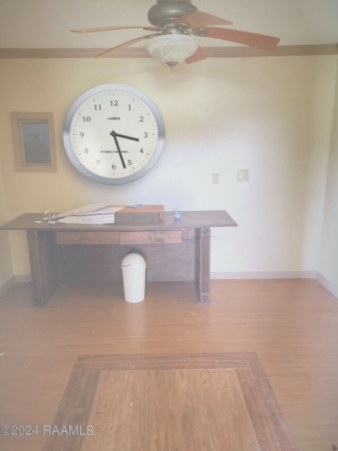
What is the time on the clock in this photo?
3:27
